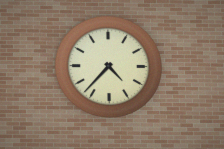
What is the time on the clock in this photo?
4:37
